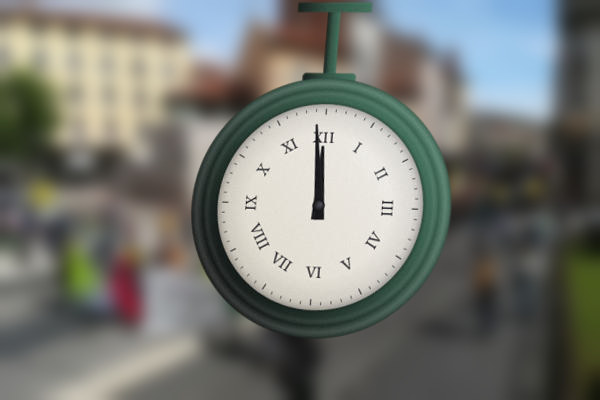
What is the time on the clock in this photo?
11:59
